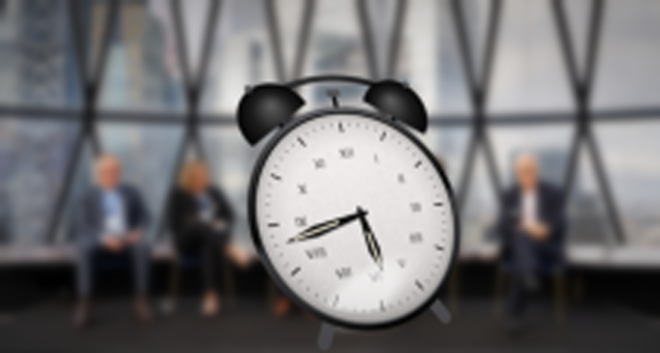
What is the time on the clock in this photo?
5:43
